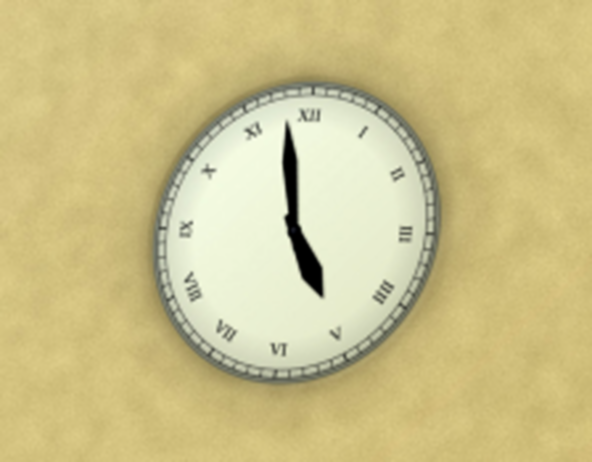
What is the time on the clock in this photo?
4:58
